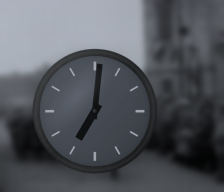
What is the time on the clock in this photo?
7:01
